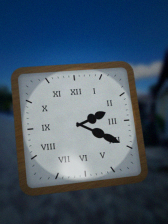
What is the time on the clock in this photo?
2:20
